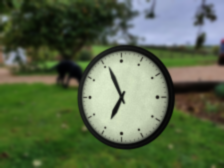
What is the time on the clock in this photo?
6:56
